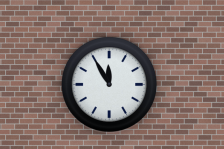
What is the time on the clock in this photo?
11:55
